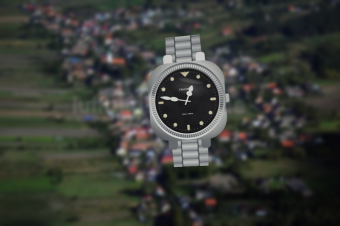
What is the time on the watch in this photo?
12:47
